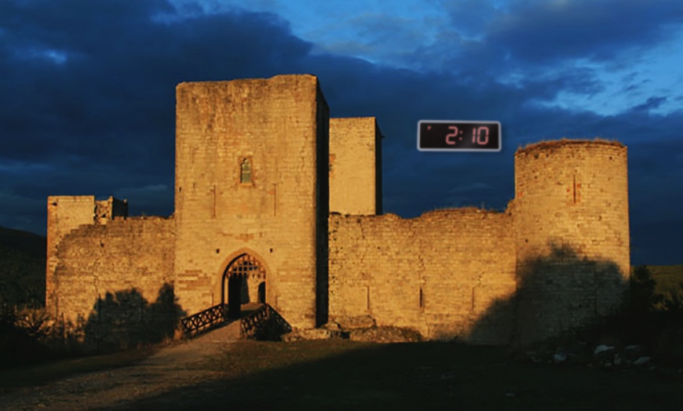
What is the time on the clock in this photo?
2:10
